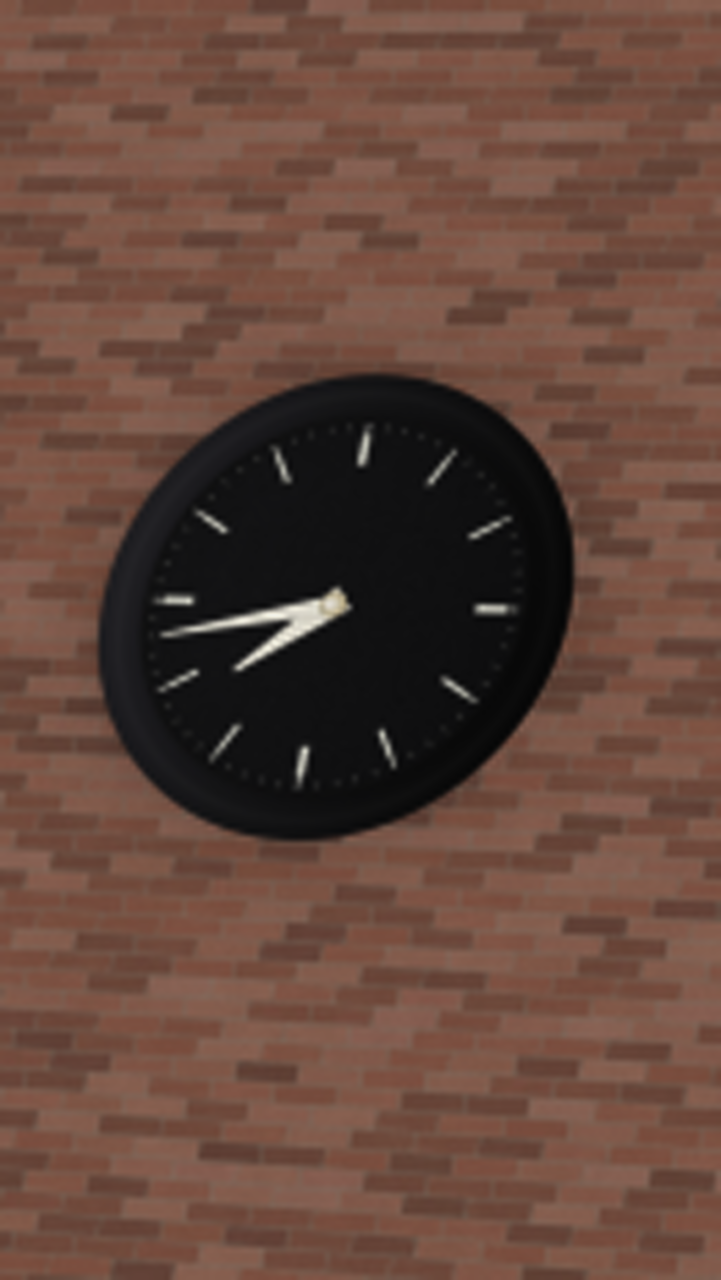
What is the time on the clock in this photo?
7:43
